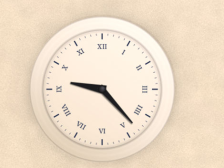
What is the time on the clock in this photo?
9:23
